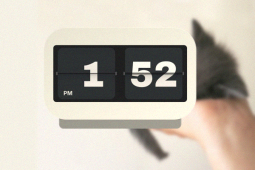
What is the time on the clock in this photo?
1:52
